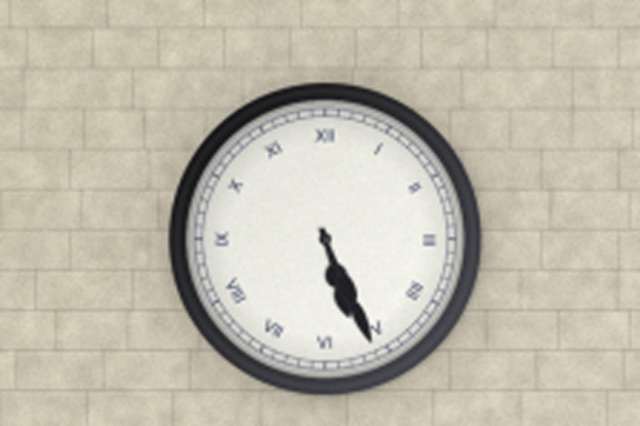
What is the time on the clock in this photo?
5:26
